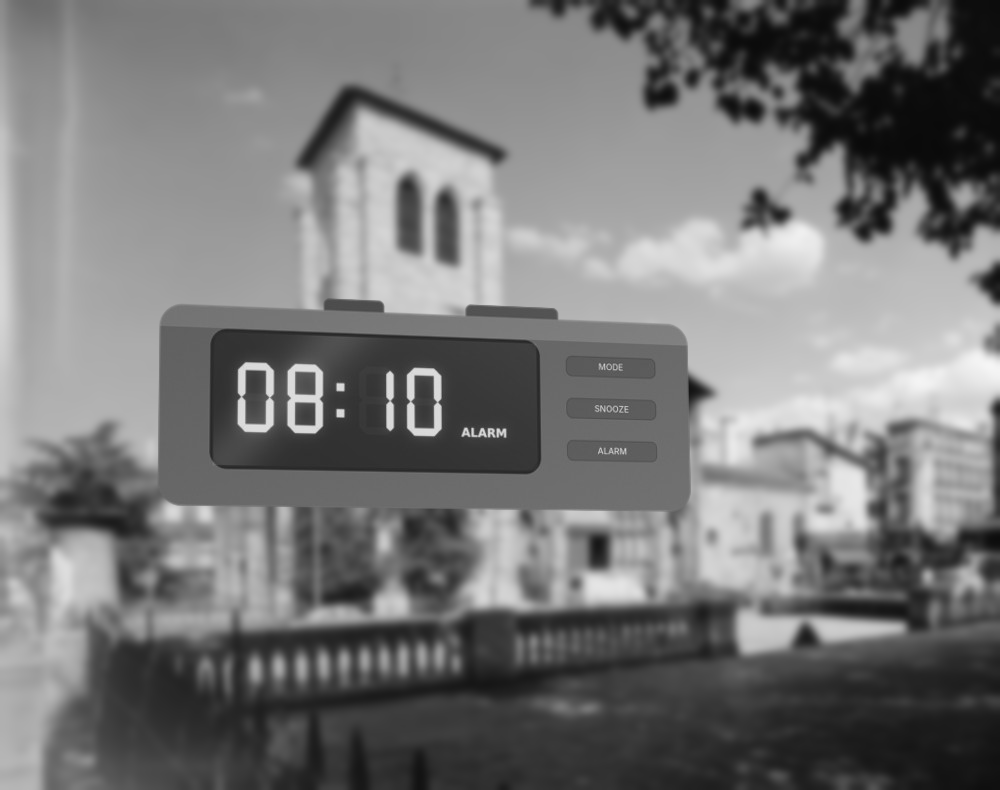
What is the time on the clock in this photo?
8:10
